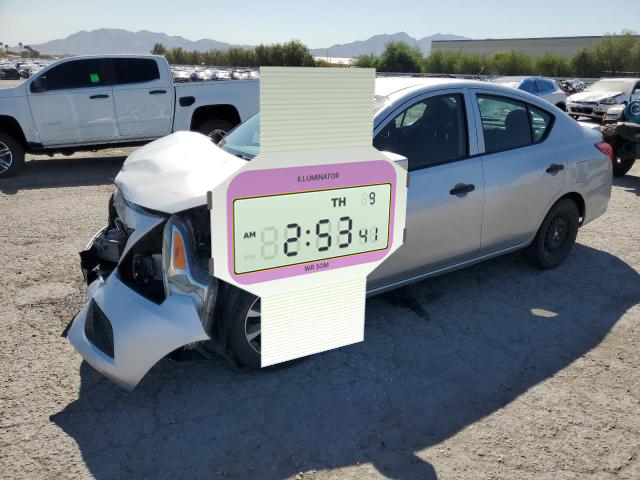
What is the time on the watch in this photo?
2:53:41
